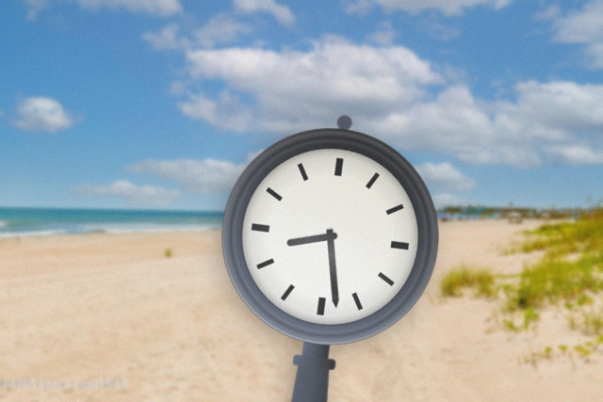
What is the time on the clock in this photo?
8:28
